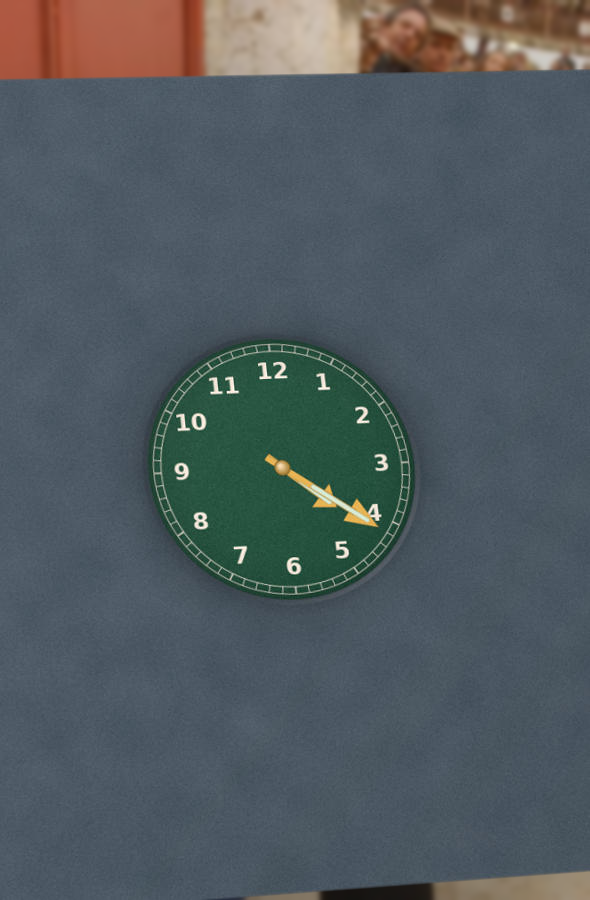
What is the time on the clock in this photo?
4:21
